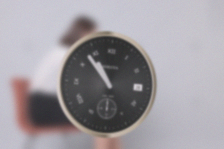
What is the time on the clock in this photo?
10:53
